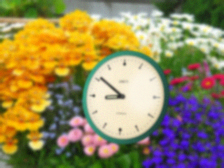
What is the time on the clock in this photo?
8:51
